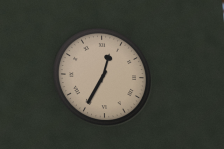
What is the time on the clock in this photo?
12:35
